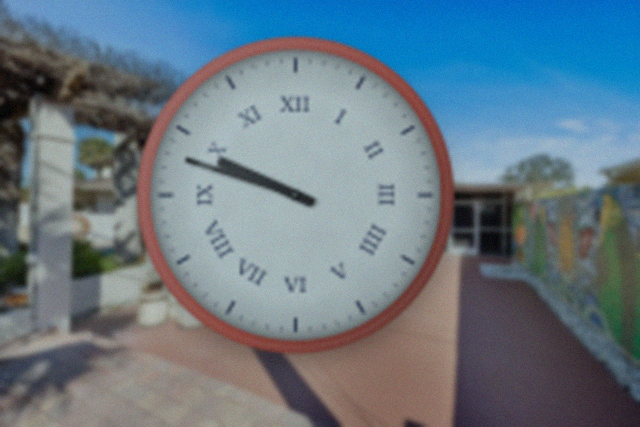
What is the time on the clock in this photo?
9:48
